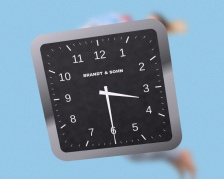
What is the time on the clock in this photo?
3:30
